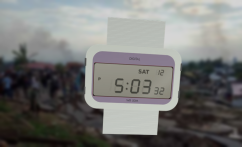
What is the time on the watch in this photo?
5:03:32
